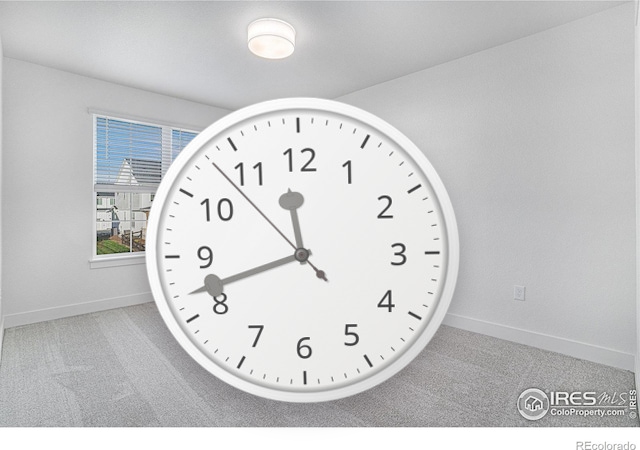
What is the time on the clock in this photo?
11:41:53
